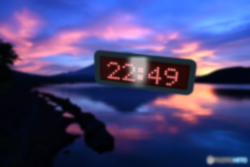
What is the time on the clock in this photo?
22:49
